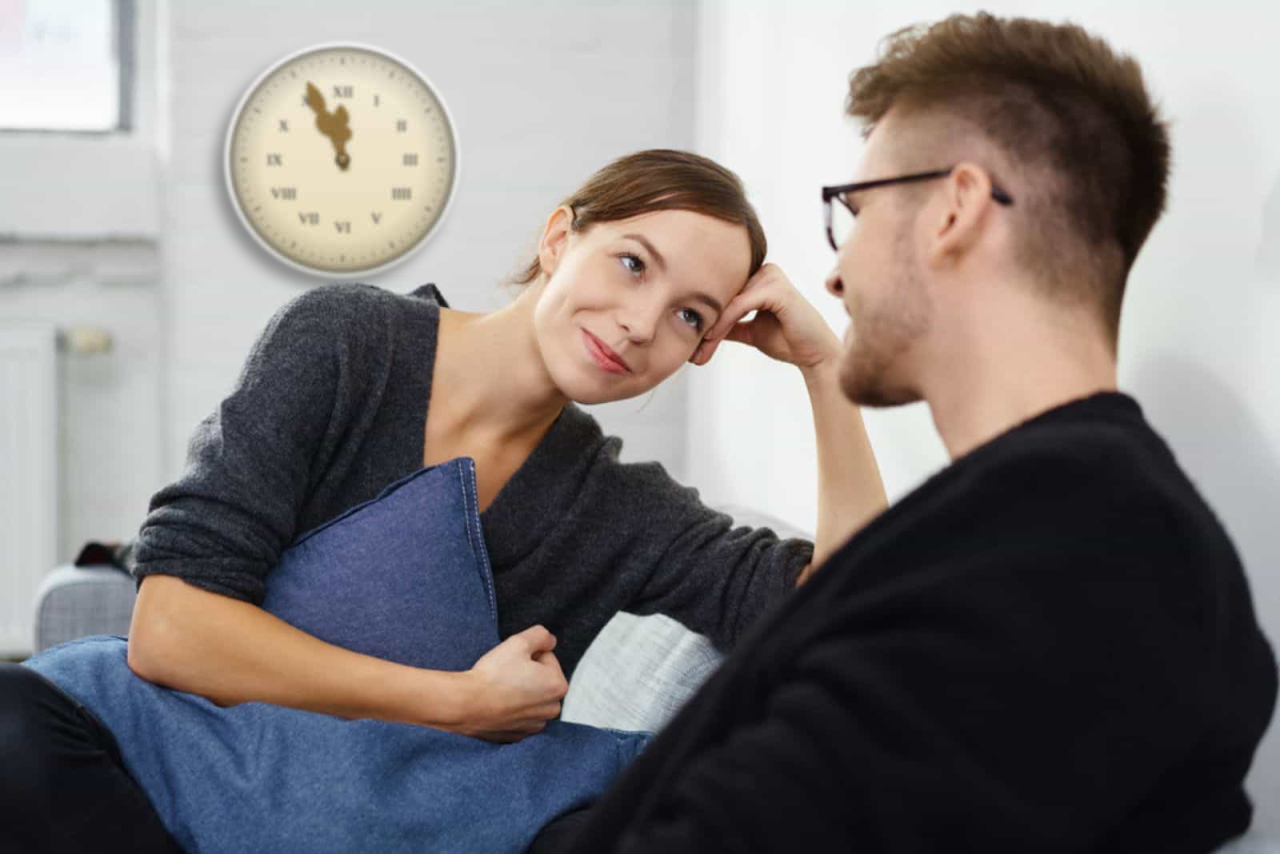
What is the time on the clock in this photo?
11:56
